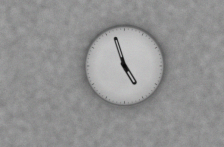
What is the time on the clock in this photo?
4:57
